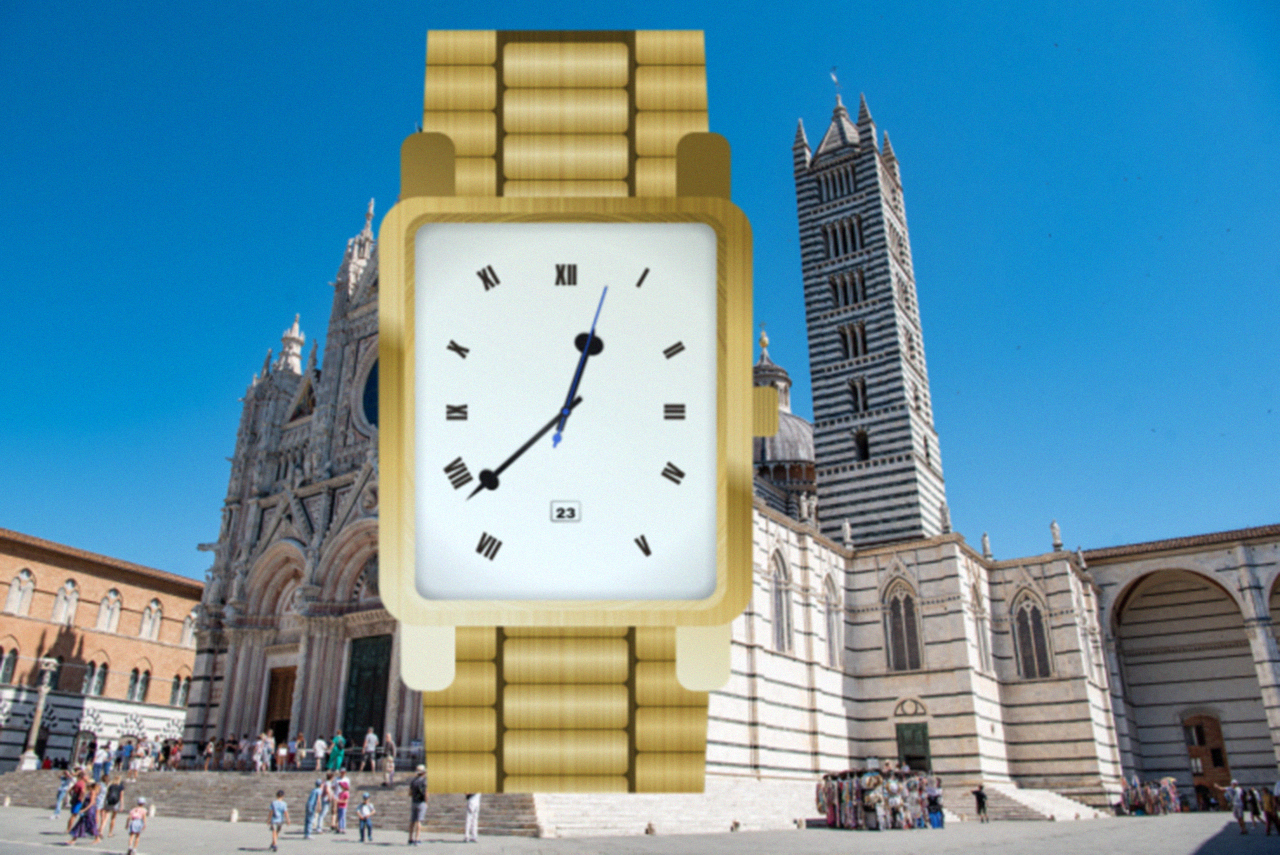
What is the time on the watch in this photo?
12:38:03
